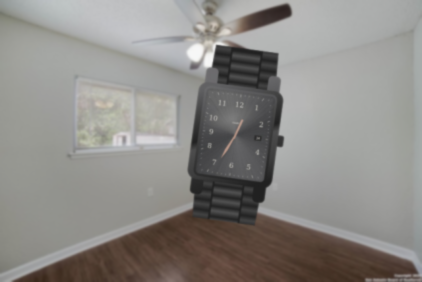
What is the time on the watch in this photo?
12:34
